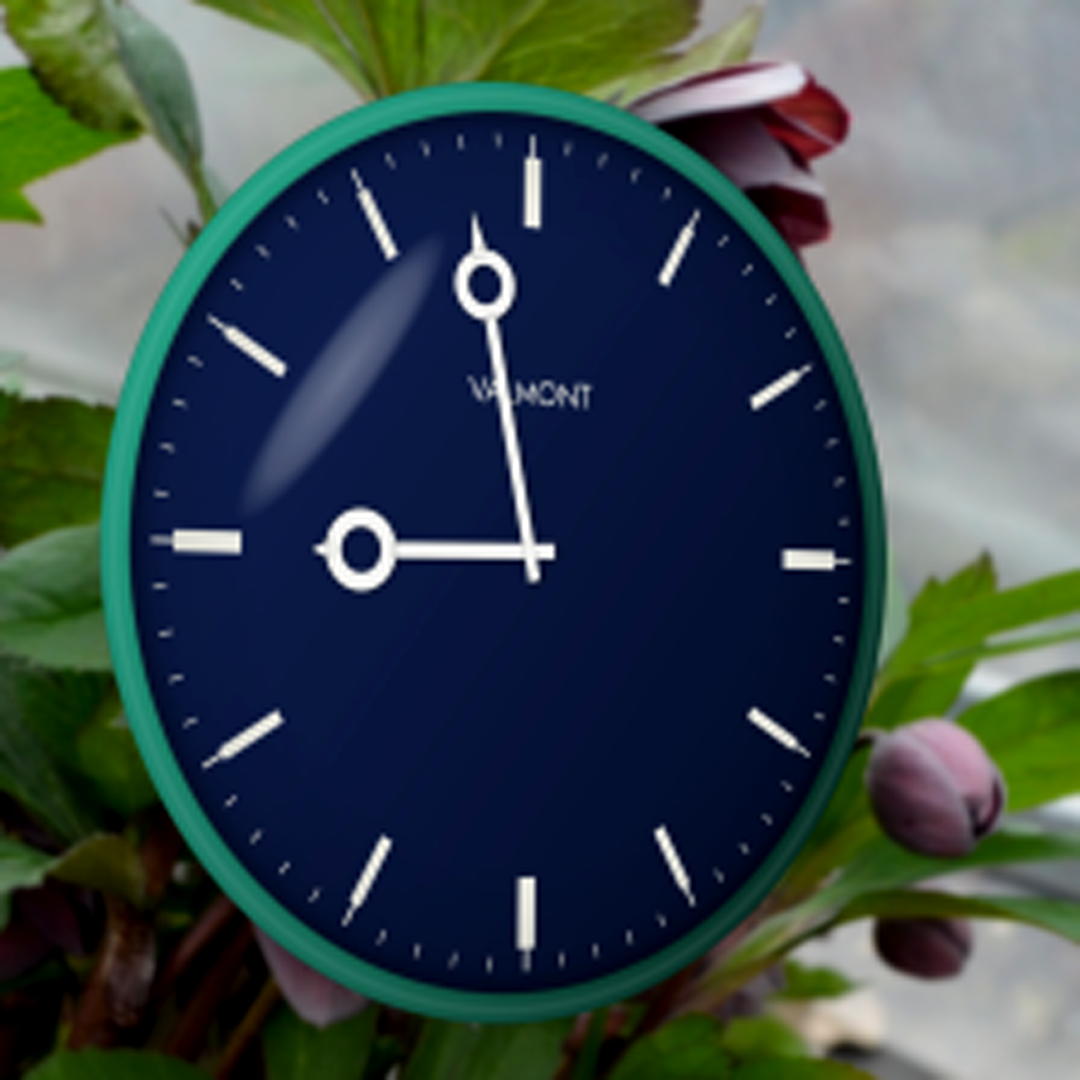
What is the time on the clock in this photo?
8:58
